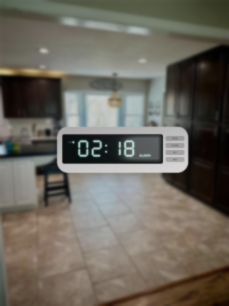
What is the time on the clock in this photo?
2:18
